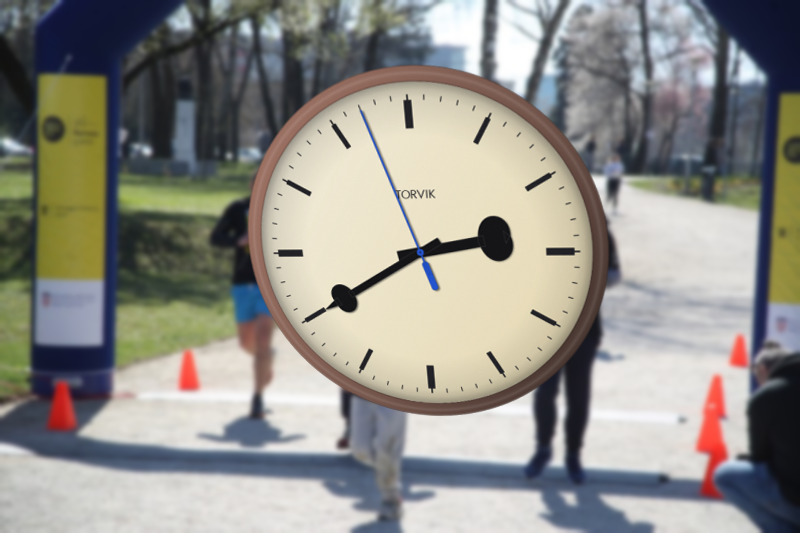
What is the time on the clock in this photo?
2:39:57
